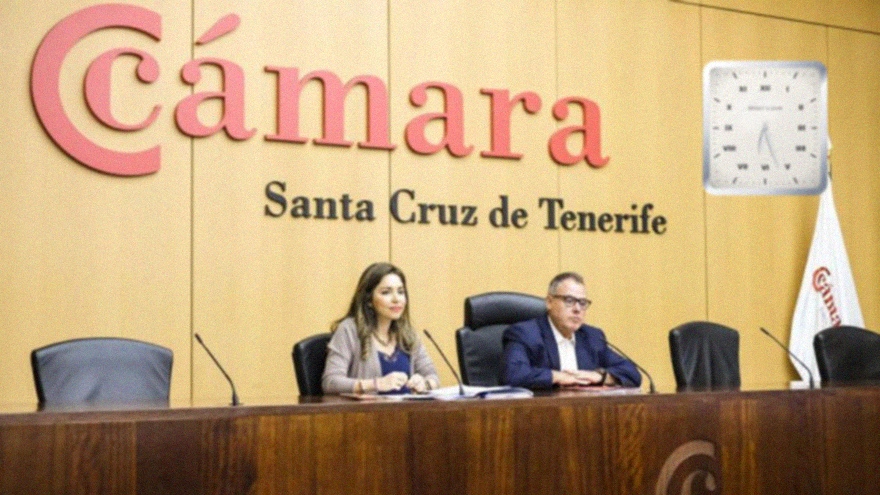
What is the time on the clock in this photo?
6:27
